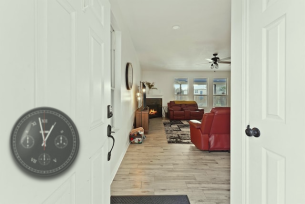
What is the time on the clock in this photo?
12:58
